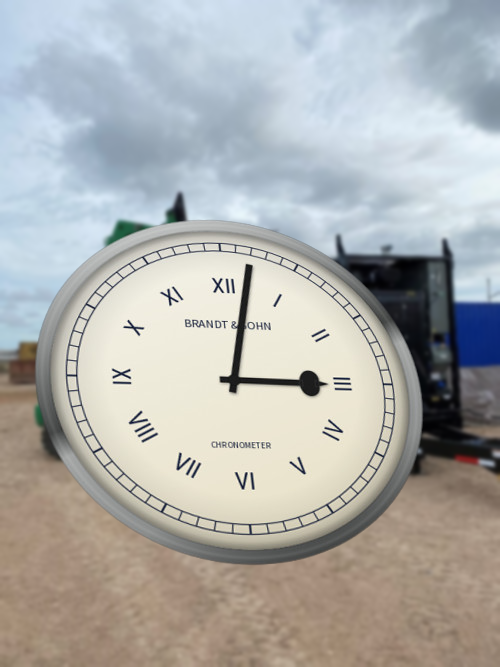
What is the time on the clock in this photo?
3:02
